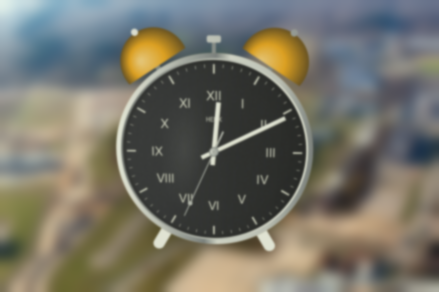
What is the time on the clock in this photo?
12:10:34
